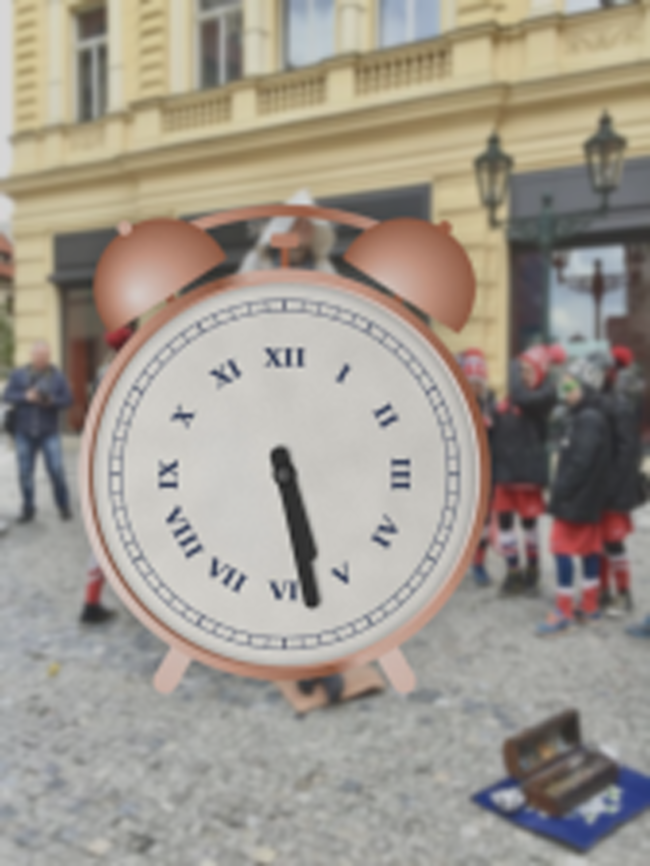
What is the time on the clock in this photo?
5:28
